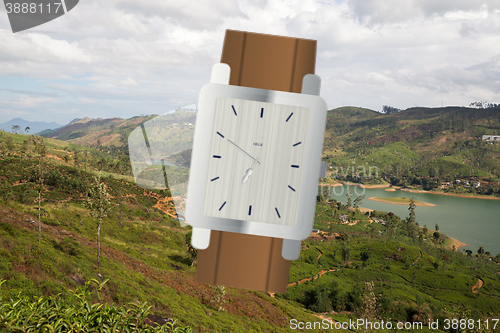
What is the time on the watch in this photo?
6:50
